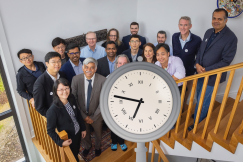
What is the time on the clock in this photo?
6:47
